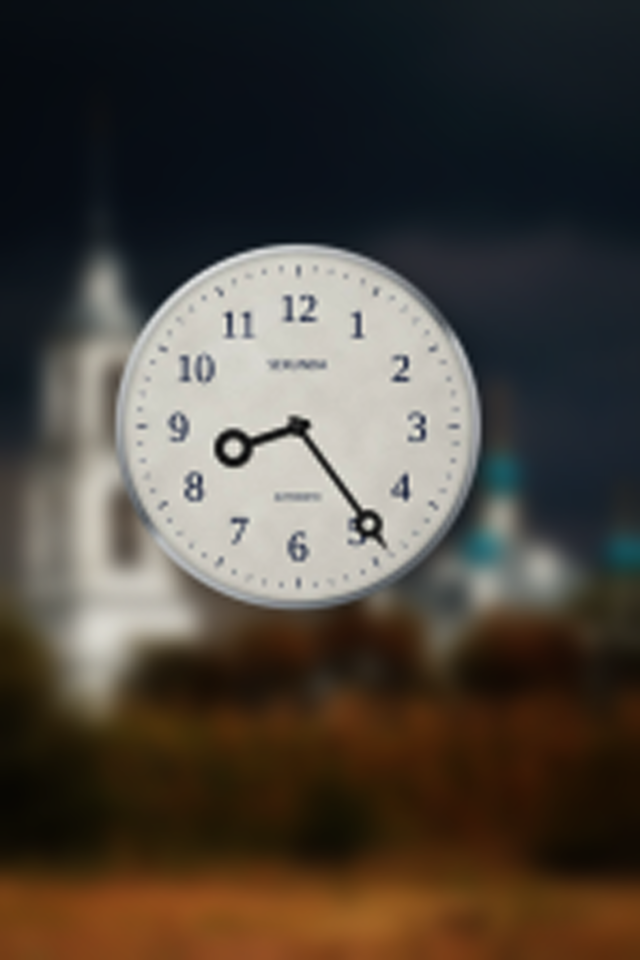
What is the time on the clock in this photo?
8:24
